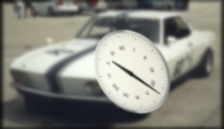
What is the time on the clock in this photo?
10:22
